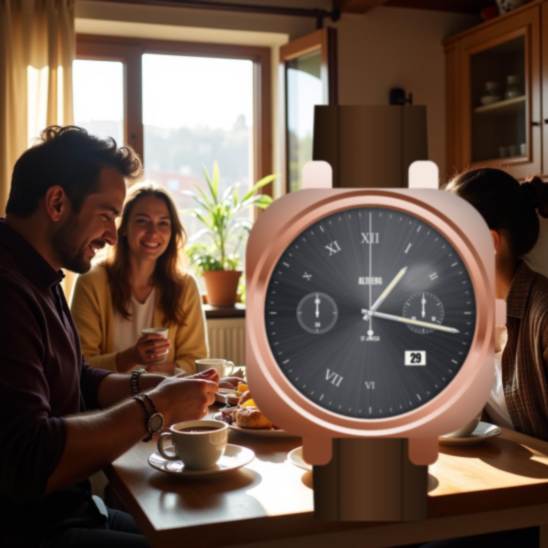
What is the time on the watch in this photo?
1:17
